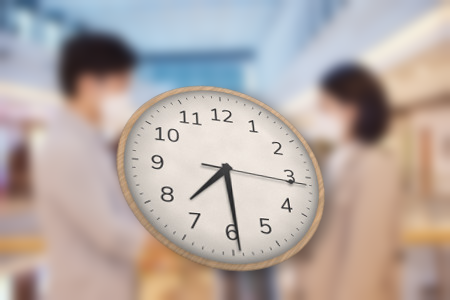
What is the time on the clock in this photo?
7:29:16
